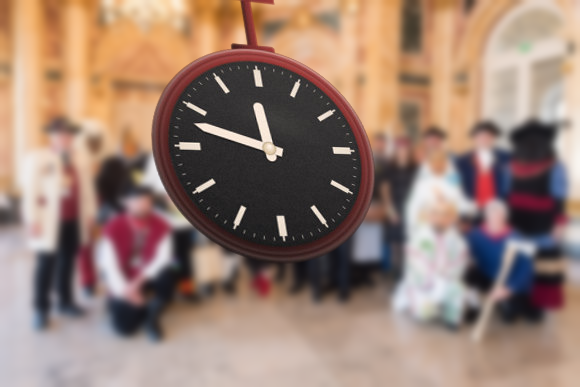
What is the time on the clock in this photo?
11:48
